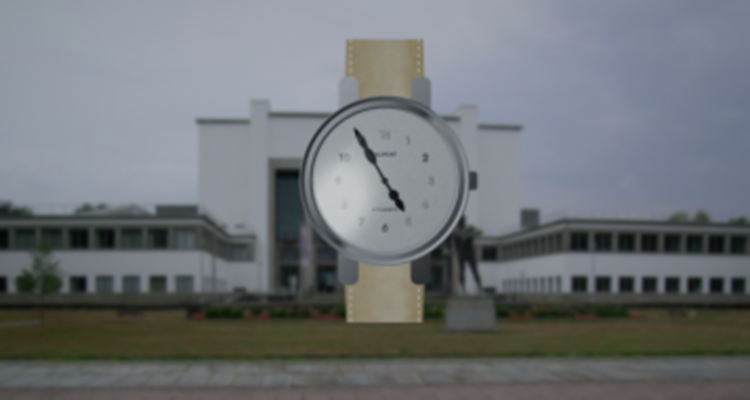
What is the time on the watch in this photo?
4:55
